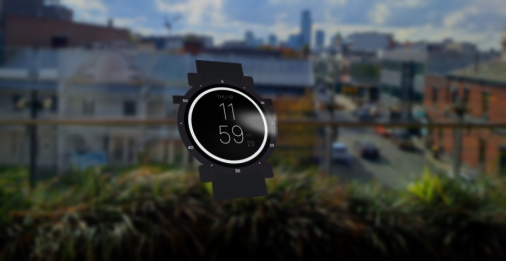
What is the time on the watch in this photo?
11:59
